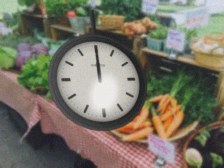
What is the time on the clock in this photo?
12:00
